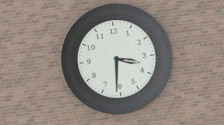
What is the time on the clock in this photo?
3:31
